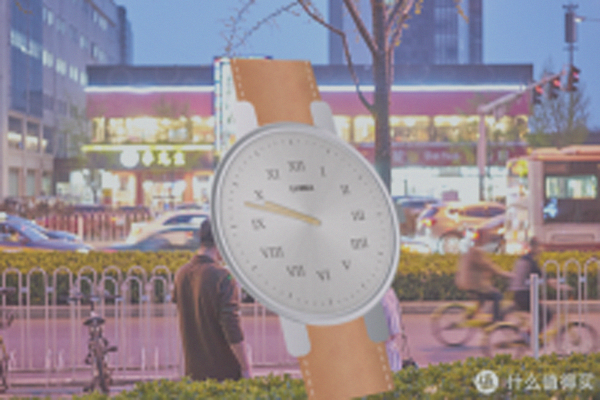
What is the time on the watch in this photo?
9:48
